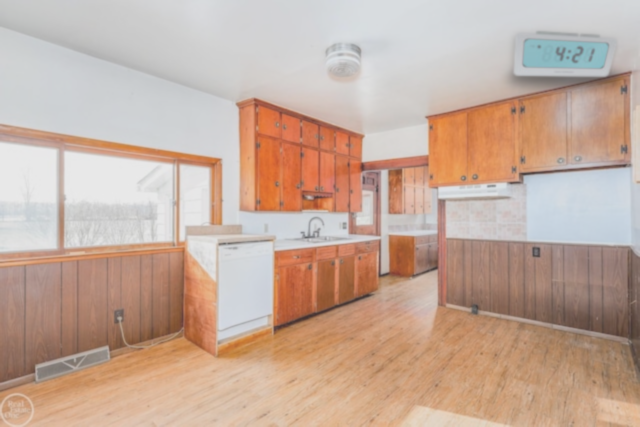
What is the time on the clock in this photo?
4:21
